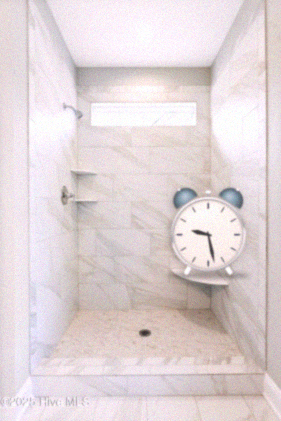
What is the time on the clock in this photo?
9:28
